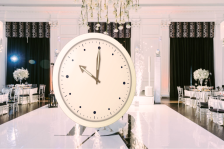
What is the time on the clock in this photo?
10:00
